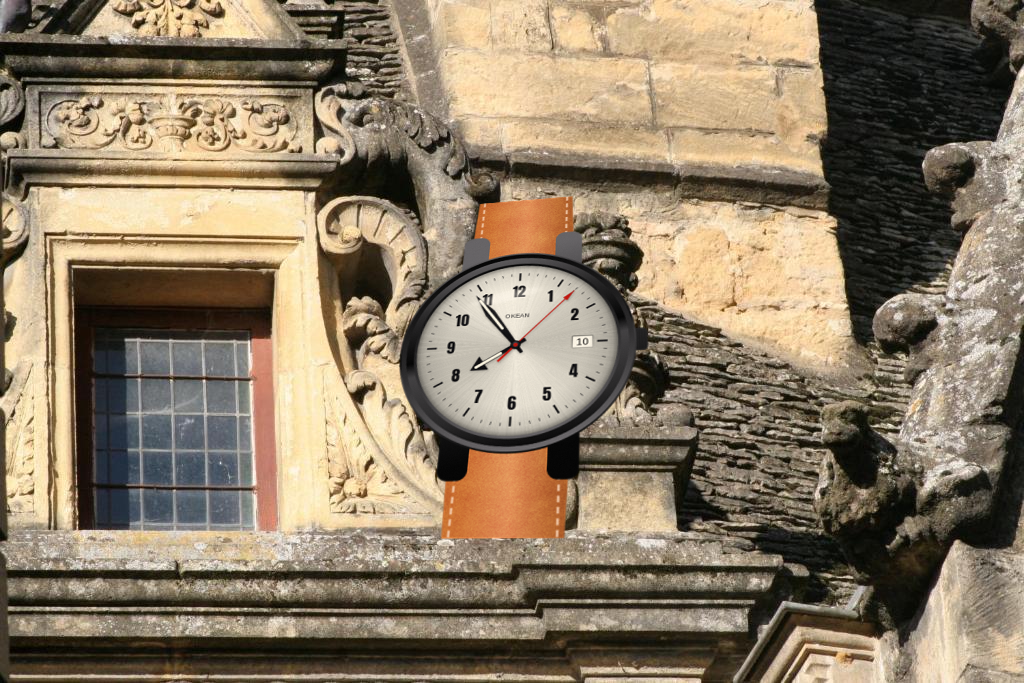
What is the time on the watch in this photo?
7:54:07
